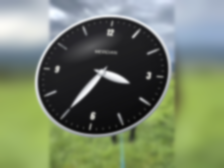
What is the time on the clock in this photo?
3:35
